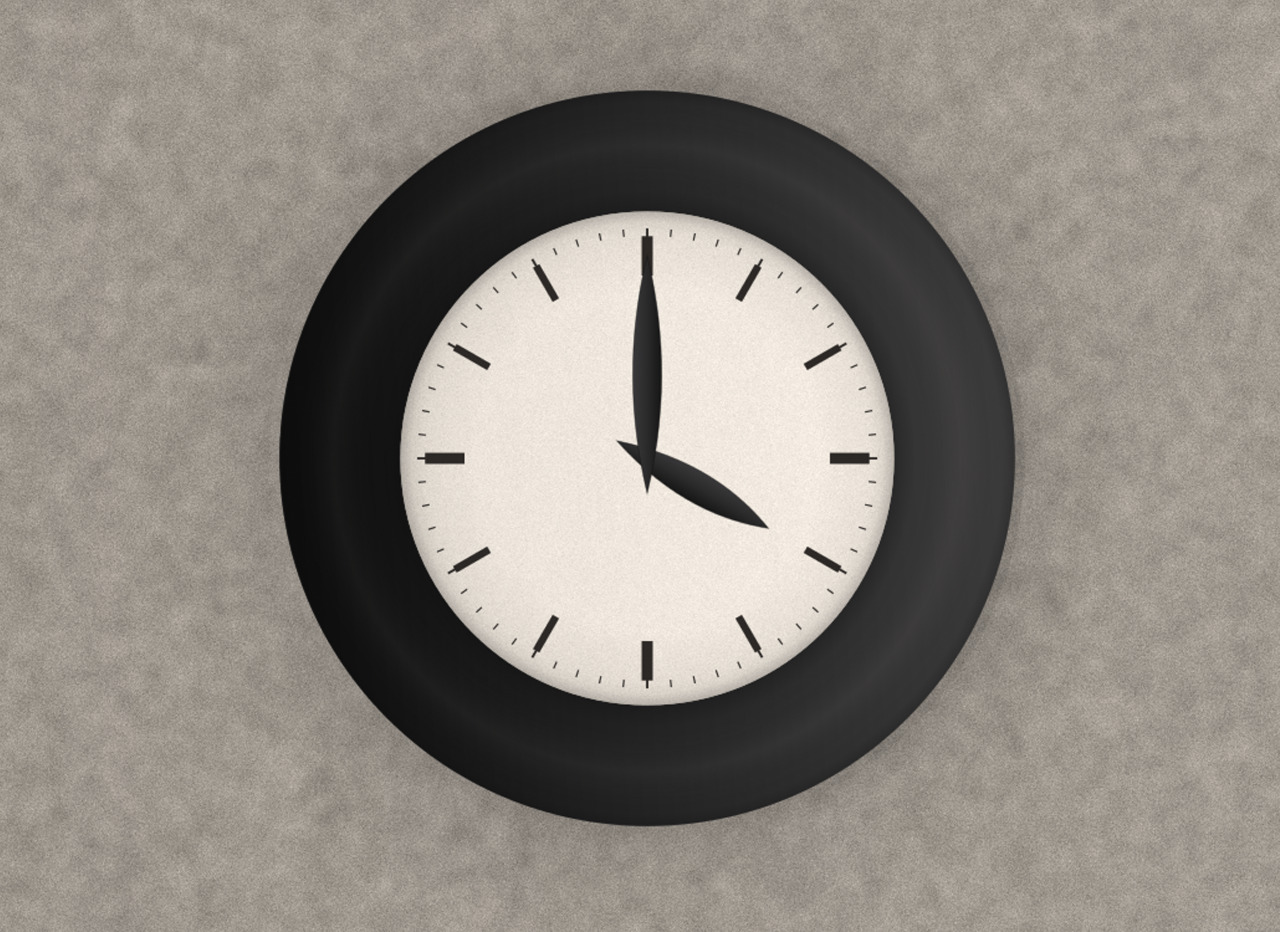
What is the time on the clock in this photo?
4:00
